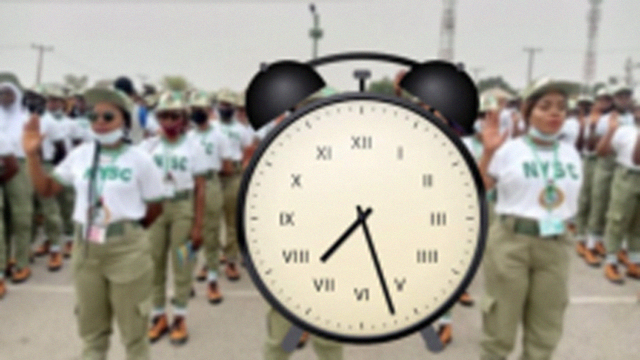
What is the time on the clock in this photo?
7:27
